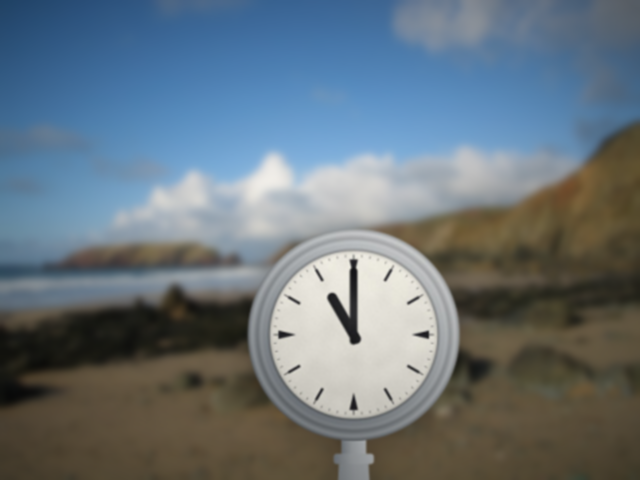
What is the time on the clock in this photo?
11:00
